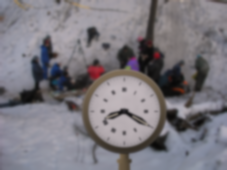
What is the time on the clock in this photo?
8:20
